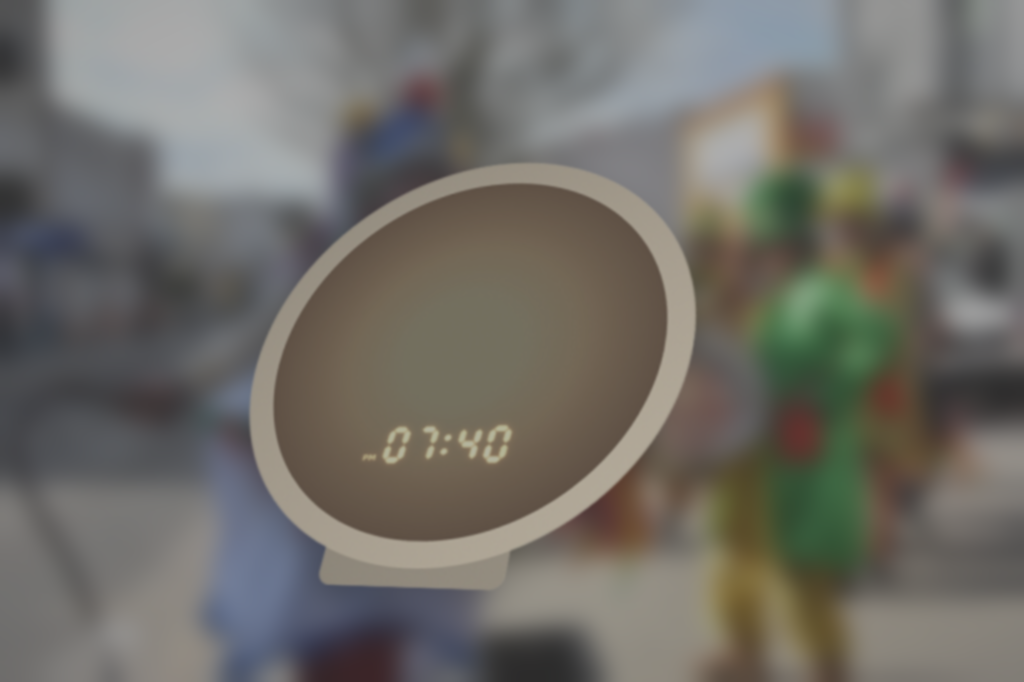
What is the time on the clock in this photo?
7:40
